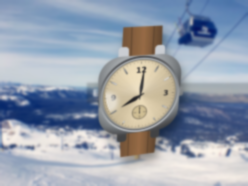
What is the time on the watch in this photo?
8:01
